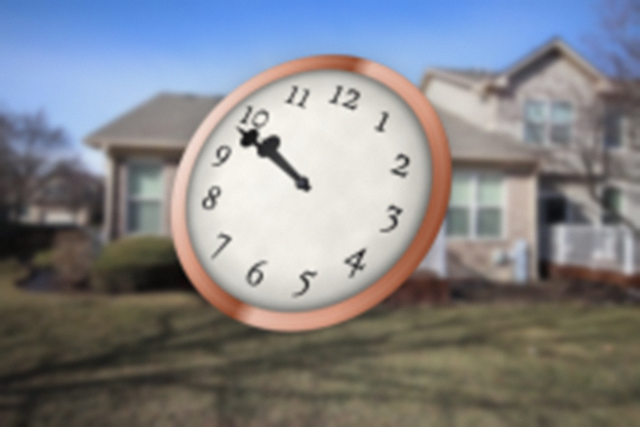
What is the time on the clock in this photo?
9:48
